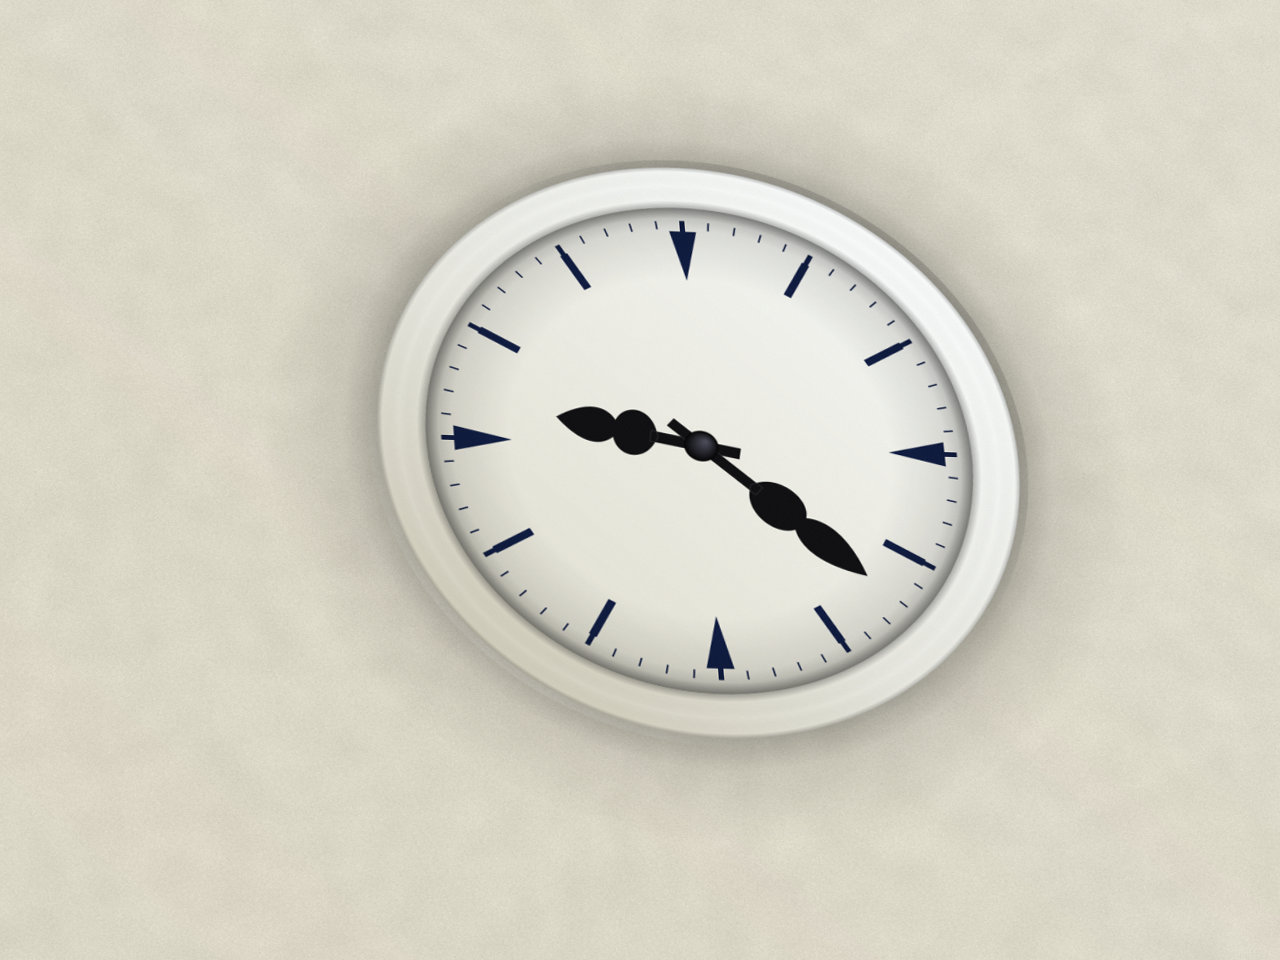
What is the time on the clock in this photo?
9:22
